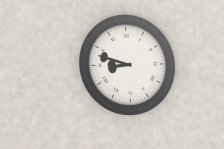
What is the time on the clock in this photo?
8:48
